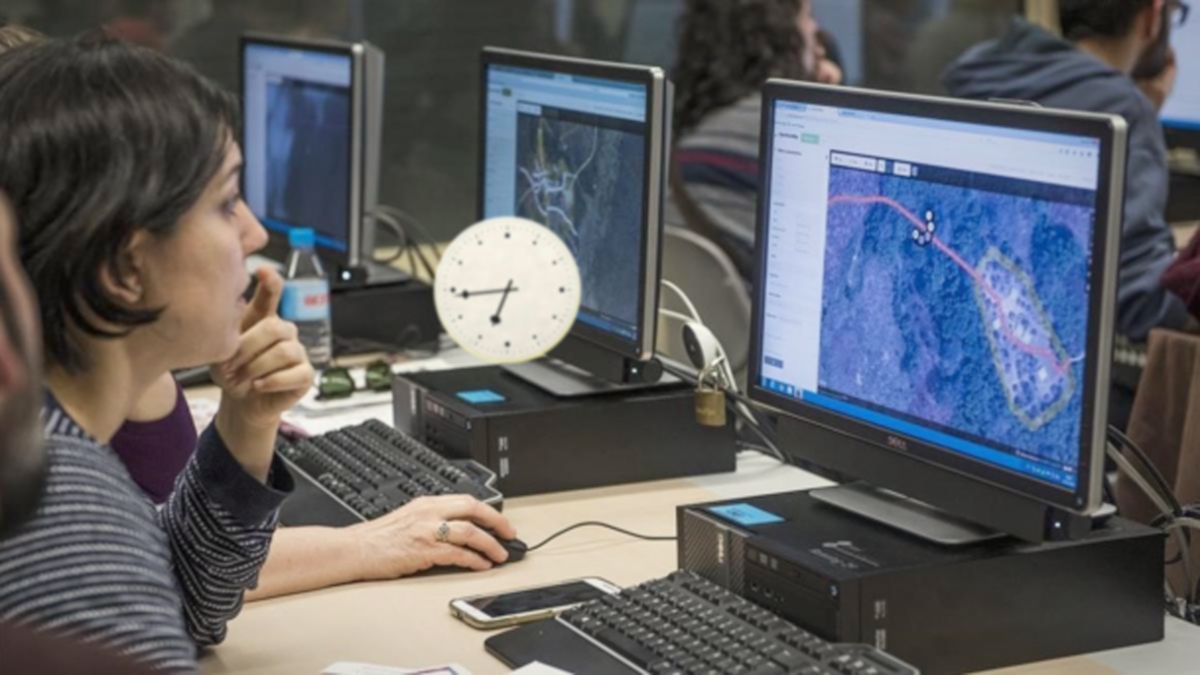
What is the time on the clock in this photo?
6:44
